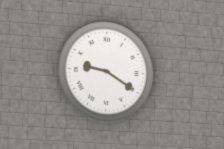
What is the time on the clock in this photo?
9:20
